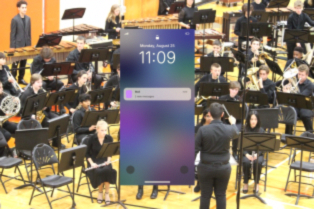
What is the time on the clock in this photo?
11:09
